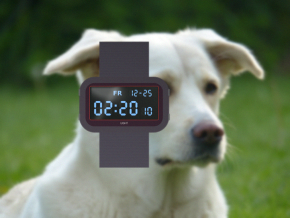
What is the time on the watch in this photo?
2:20:10
